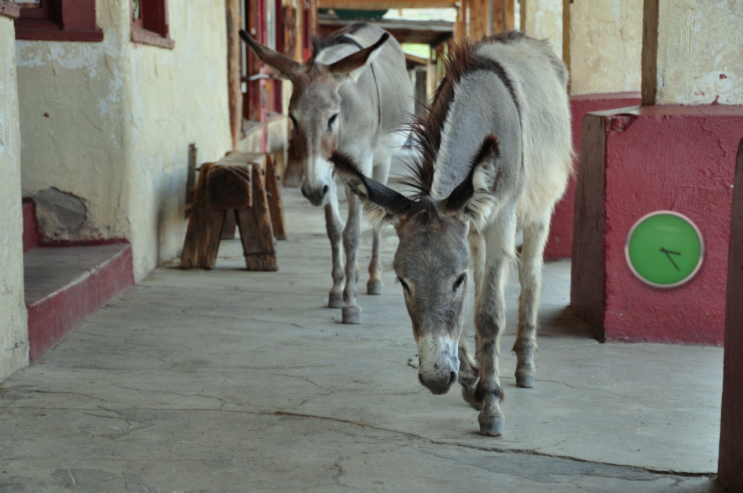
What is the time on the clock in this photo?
3:24
